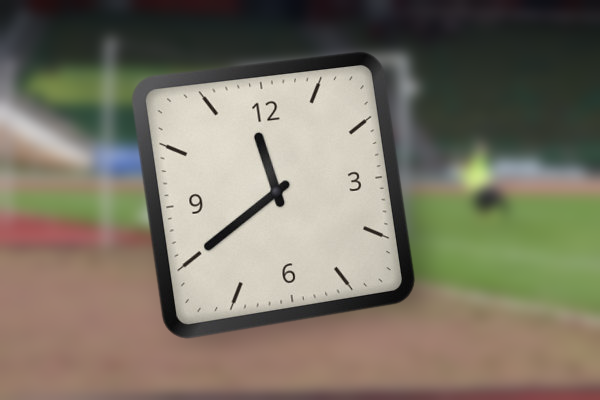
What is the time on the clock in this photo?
11:40
